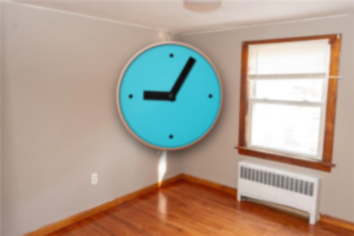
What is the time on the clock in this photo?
9:05
